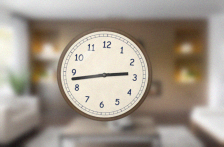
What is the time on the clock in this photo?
2:43
